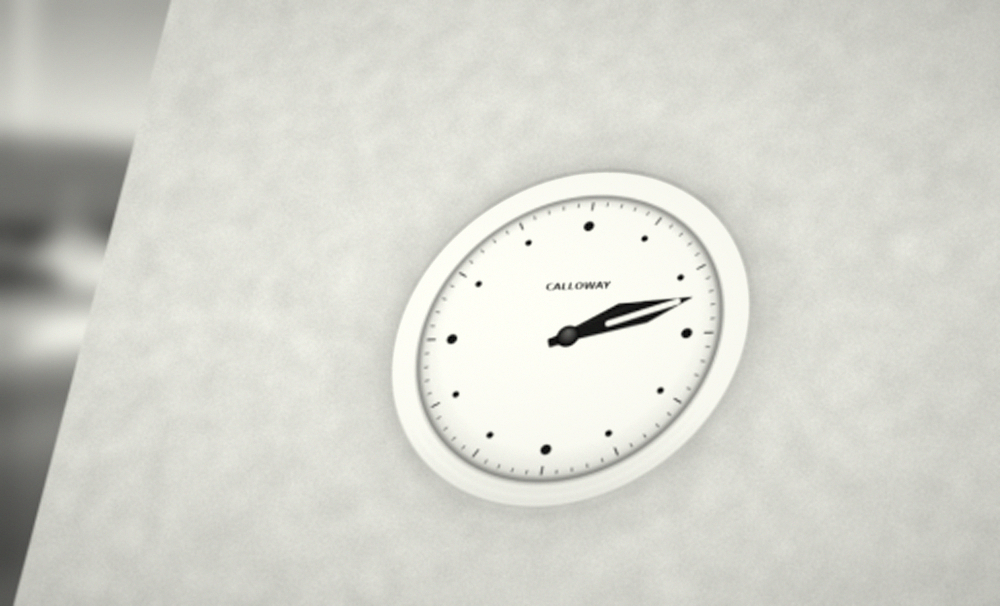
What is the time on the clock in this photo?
2:12
